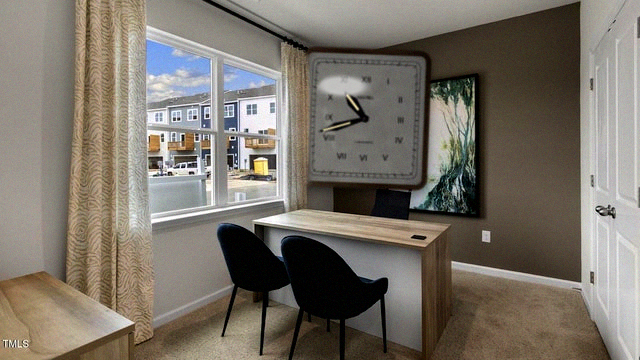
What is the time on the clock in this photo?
10:42
